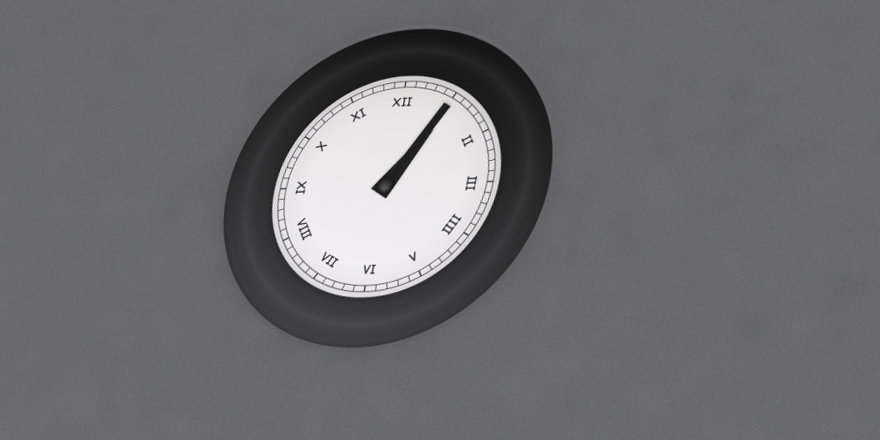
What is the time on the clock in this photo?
1:05
